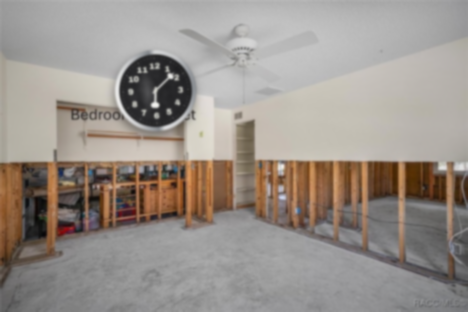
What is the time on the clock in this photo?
6:08
